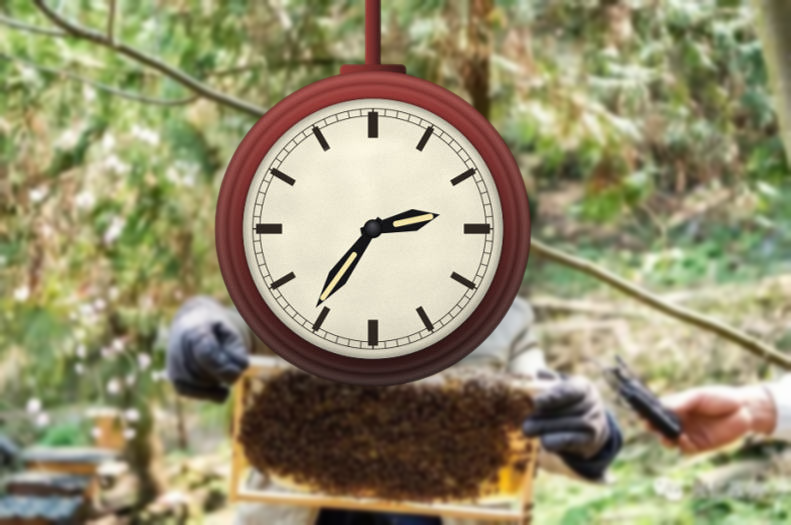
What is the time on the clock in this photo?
2:36
